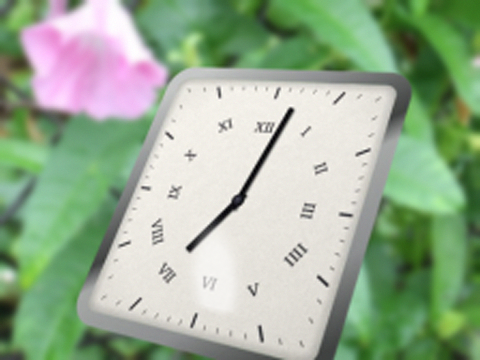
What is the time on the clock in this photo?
7:02
